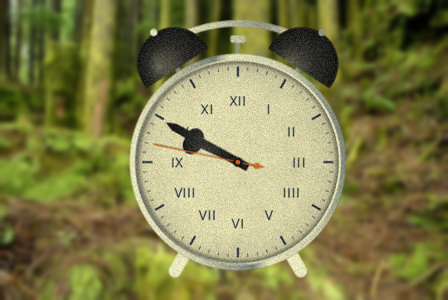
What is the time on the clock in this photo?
9:49:47
